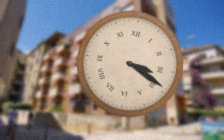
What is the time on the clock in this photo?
3:19
